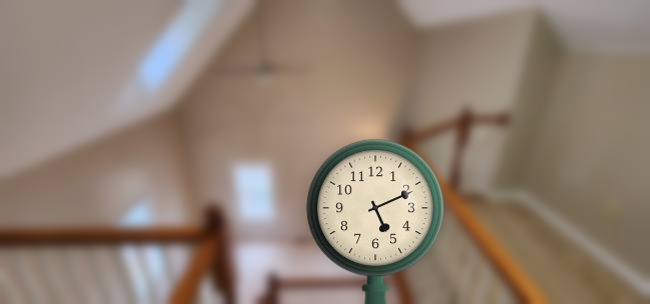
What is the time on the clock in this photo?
5:11
